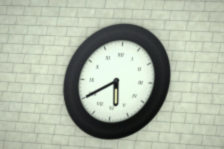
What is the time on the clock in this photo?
5:40
